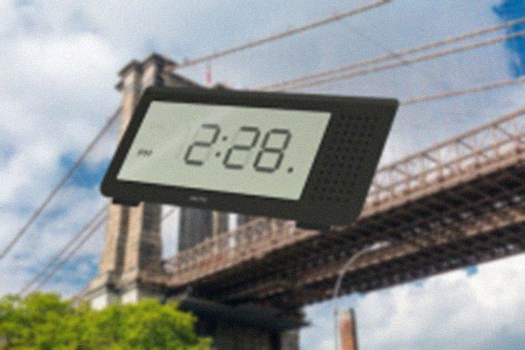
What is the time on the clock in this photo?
2:28
